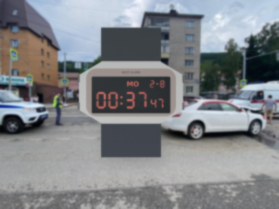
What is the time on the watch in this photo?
0:37:47
